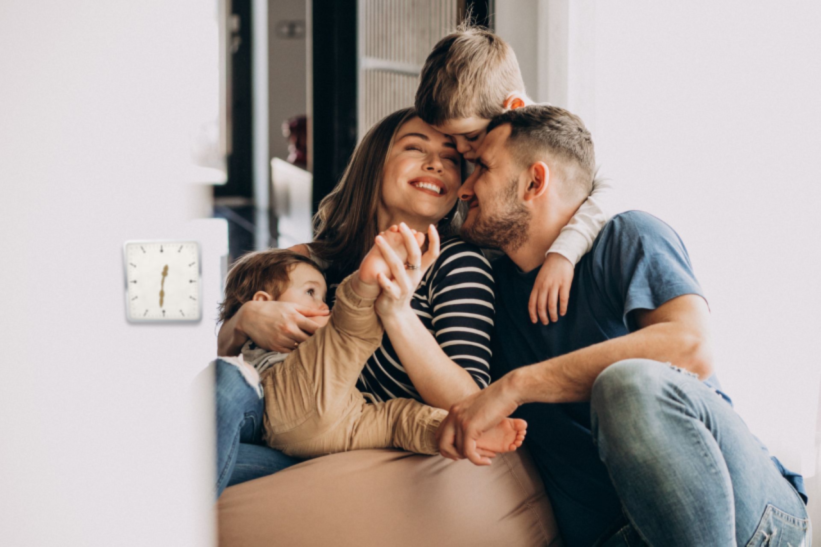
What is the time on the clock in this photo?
12:31
